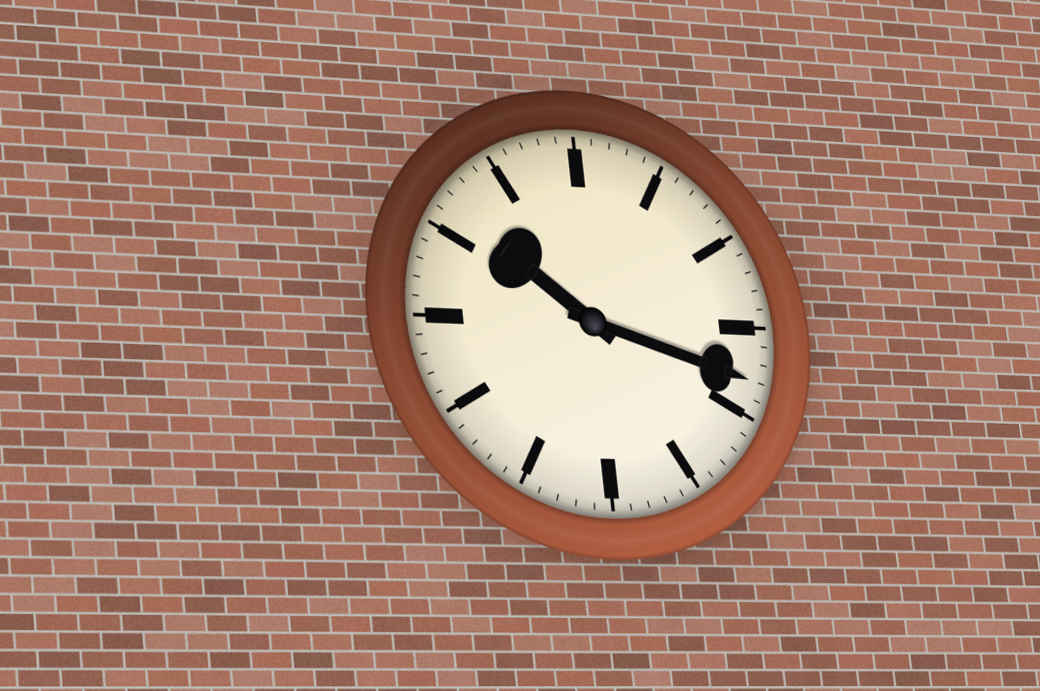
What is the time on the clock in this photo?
10:18
